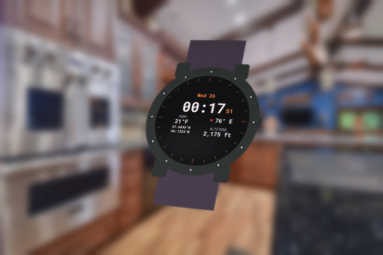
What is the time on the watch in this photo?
0:17
